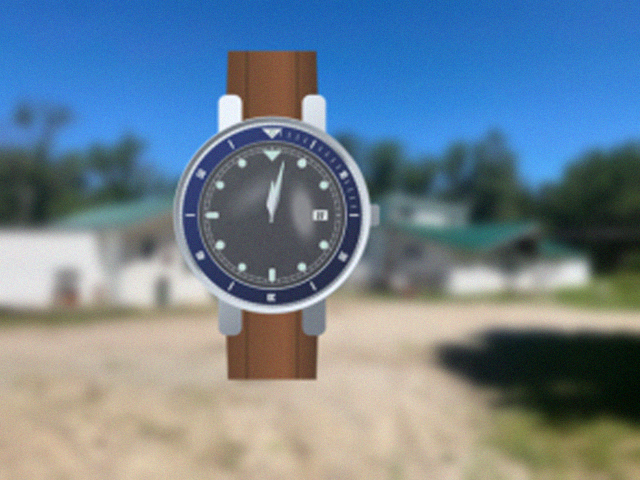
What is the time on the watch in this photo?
12:02
